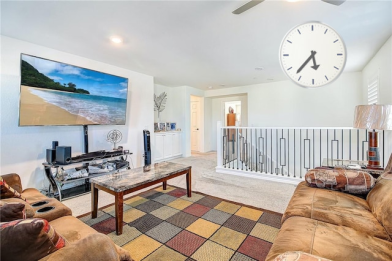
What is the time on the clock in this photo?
5:37
